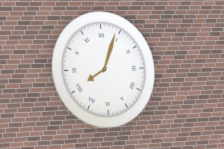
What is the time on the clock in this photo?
8:04
